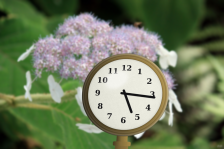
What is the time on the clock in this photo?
5:16
